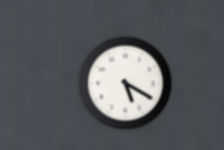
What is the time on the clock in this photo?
5:20
